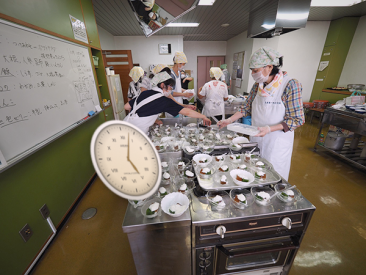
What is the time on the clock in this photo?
5:03
